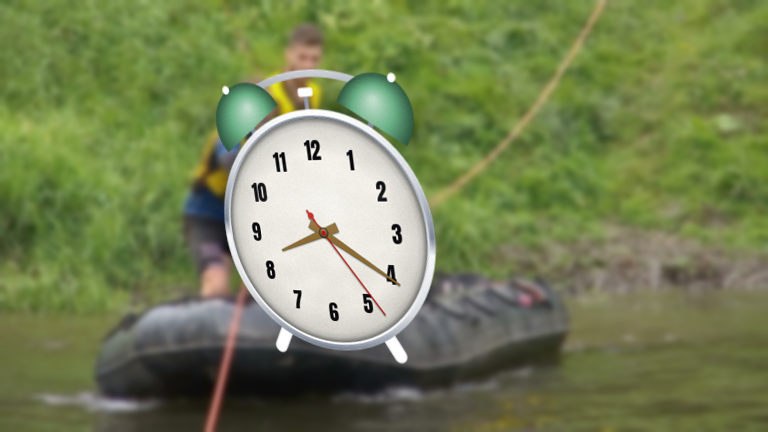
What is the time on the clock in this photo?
8:20:24
